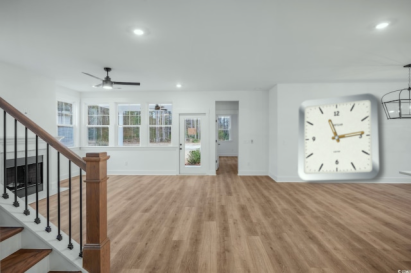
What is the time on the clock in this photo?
11:14
